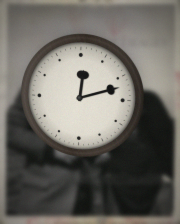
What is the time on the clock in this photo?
12:12
